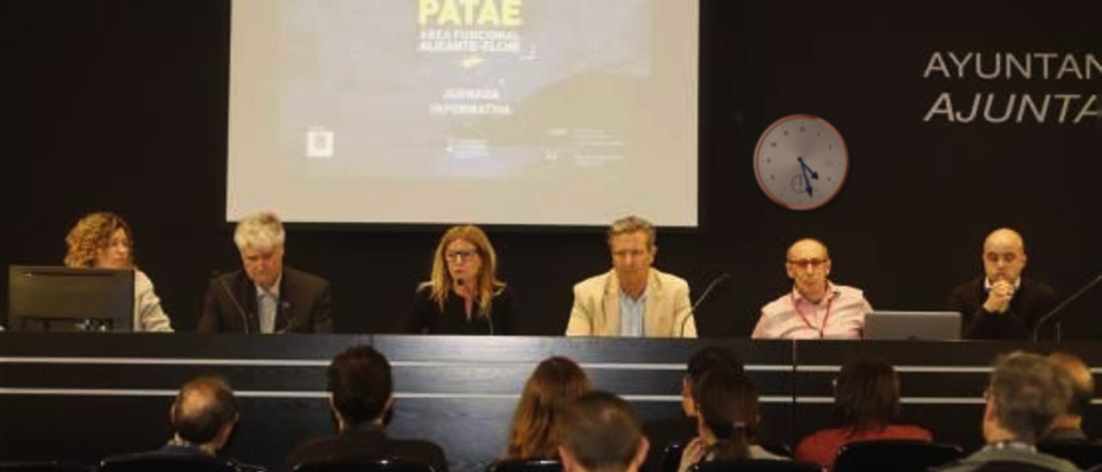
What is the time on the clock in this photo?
4:27
